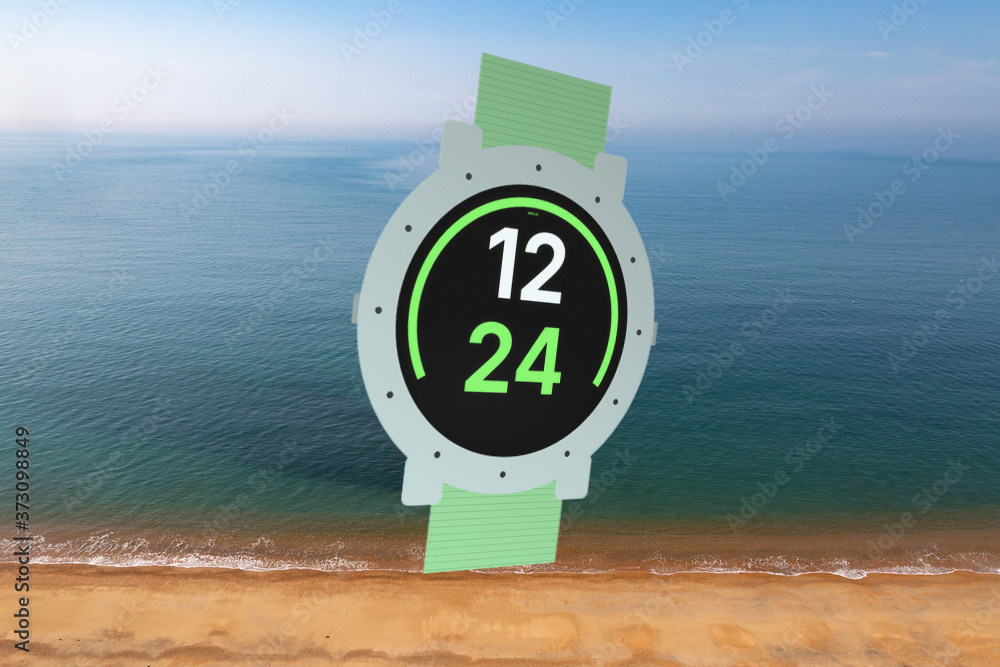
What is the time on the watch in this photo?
12:24
